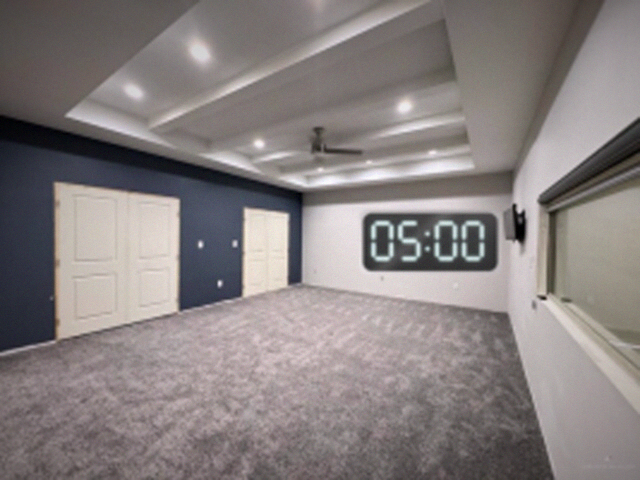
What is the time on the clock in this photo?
5:00
